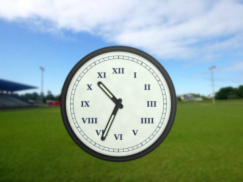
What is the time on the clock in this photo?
10:34
